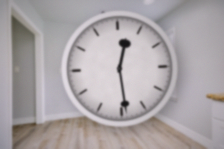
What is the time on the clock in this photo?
12:29
